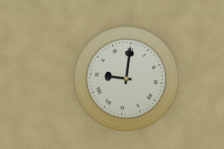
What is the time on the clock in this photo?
9:00
